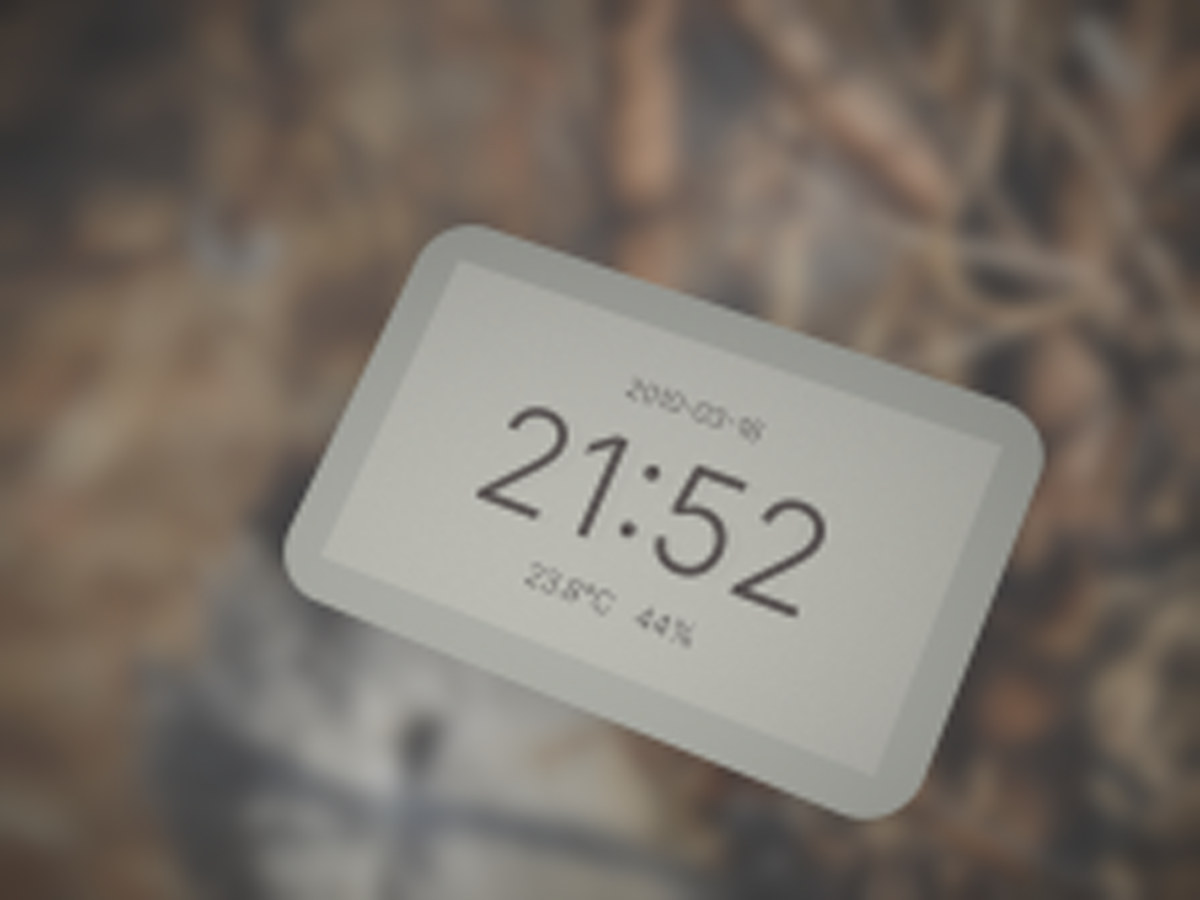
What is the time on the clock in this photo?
21:52
